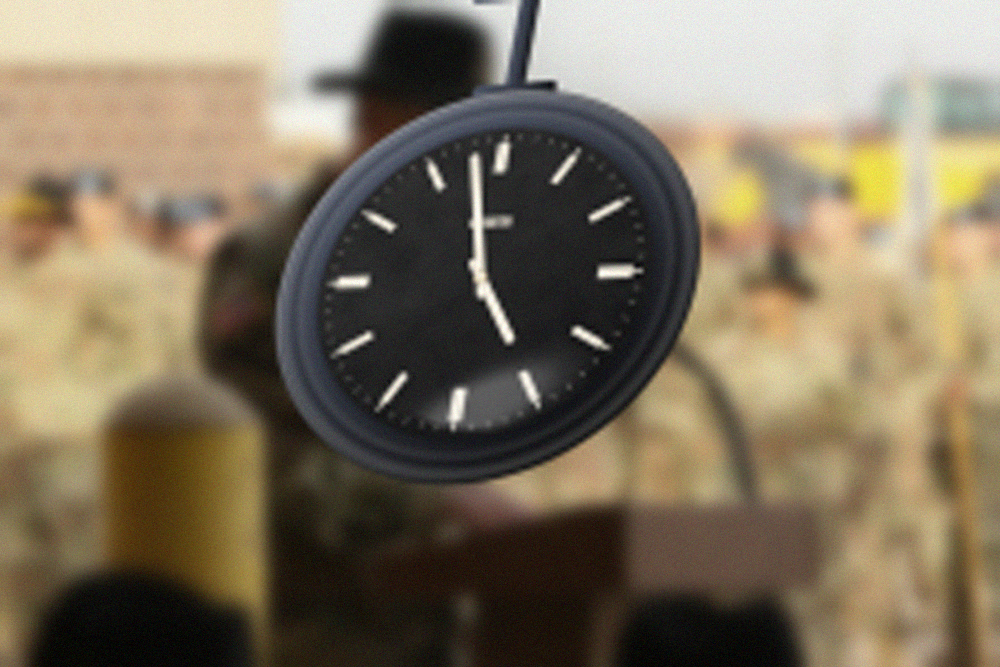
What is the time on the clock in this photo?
4:58
